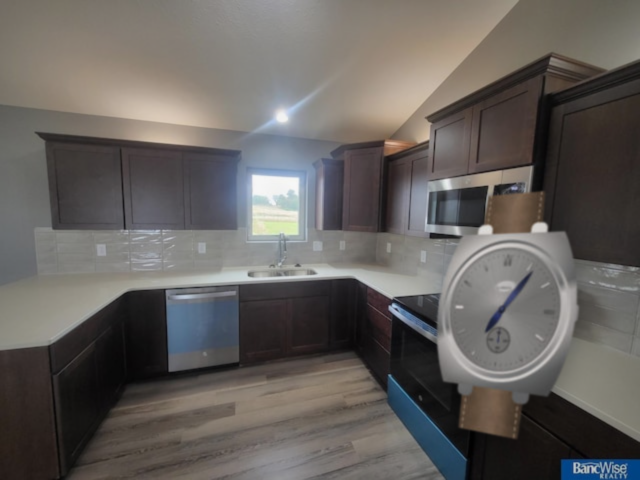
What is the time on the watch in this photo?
7:06
